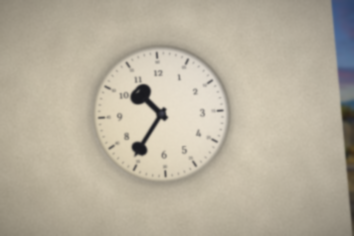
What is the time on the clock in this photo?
10:36
